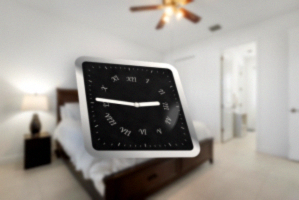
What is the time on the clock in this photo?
2:46
